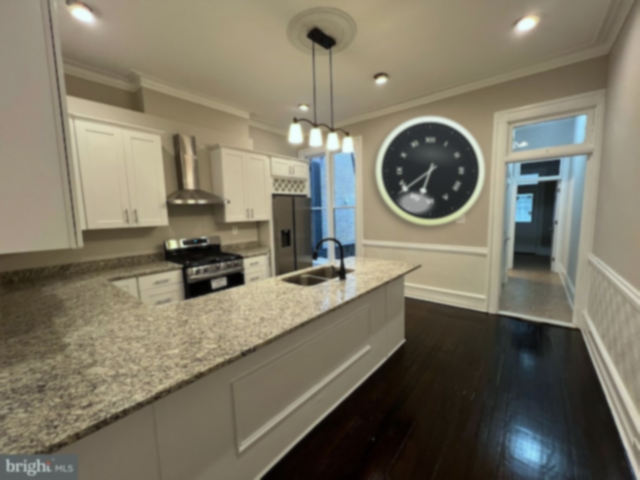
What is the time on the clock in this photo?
6:39
